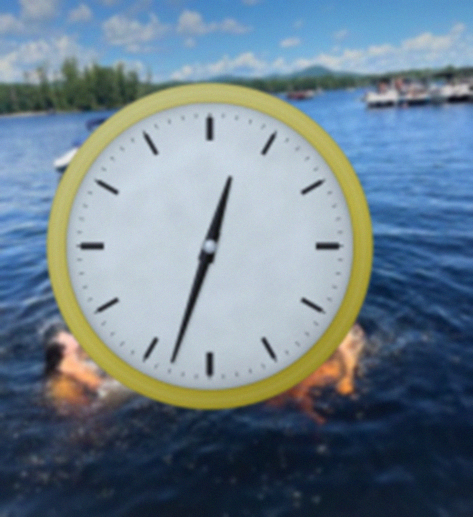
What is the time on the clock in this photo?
12:33
